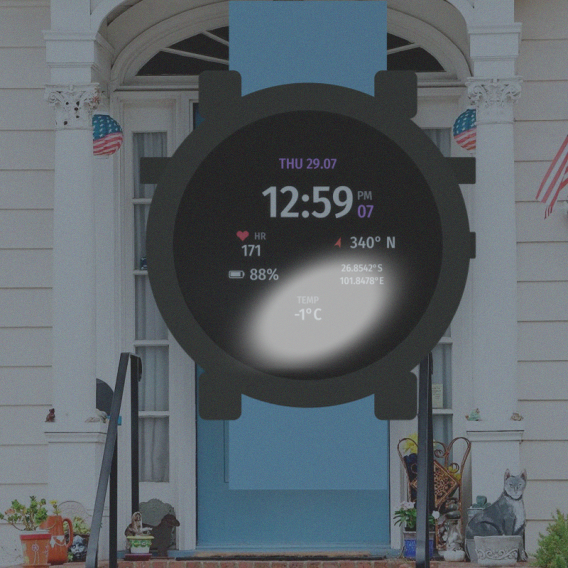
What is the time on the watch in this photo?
12:59:07
